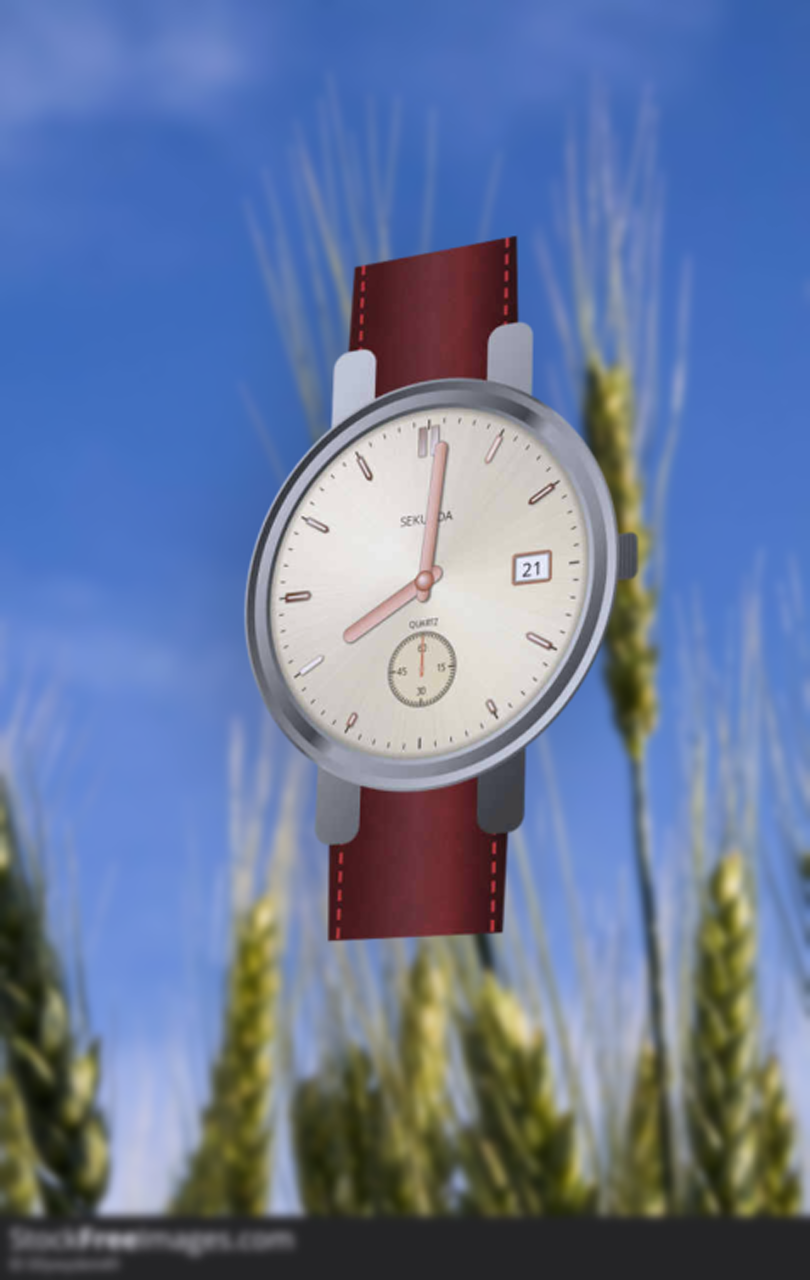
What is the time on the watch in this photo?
8:01
